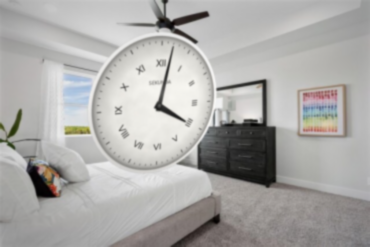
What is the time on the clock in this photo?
4:02
